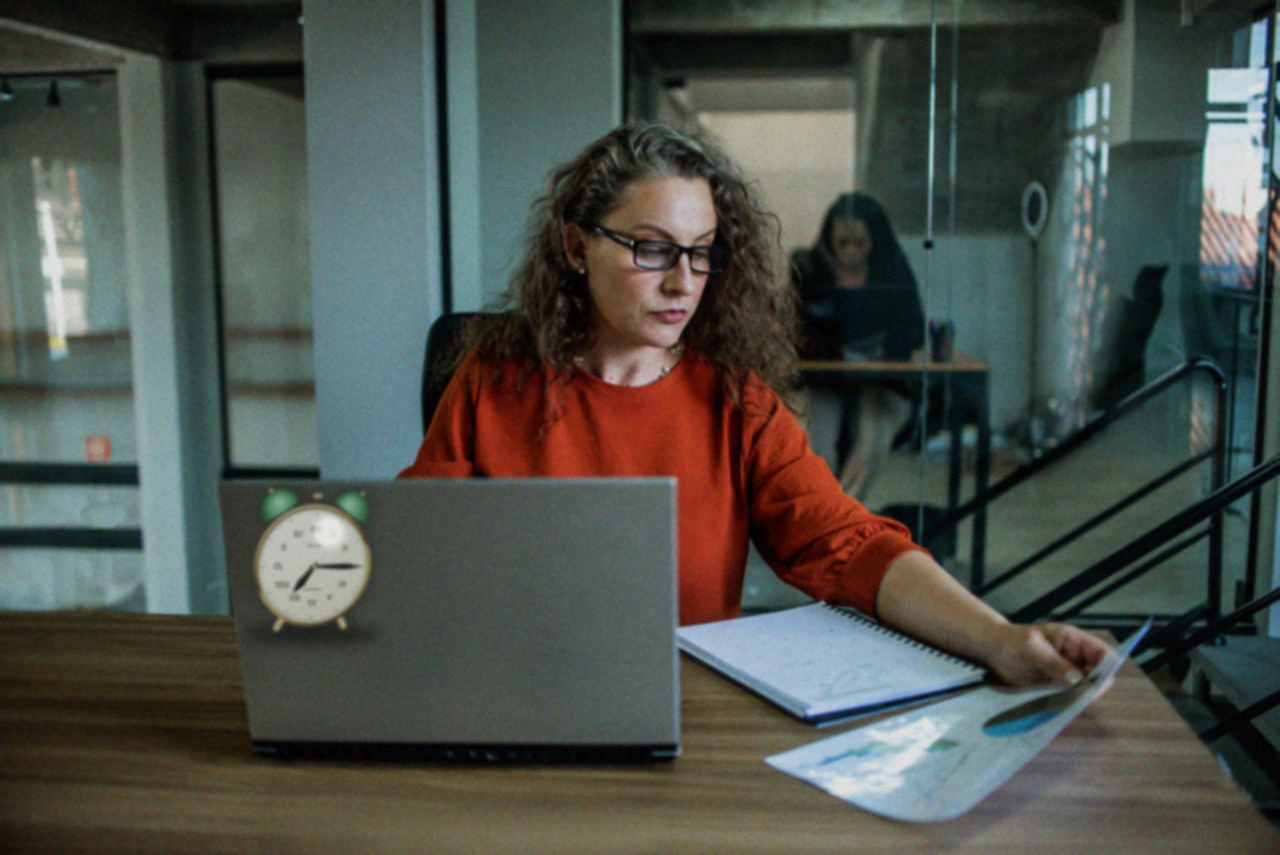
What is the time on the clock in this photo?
7:15
